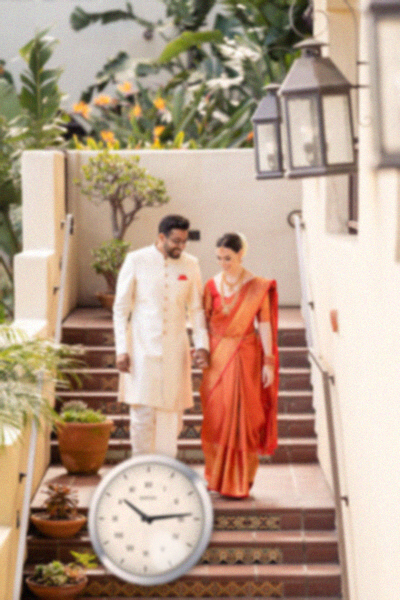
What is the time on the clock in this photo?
10:14
